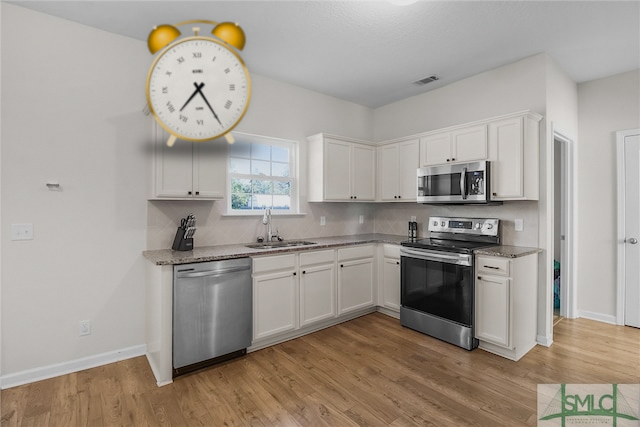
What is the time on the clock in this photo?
7:25
